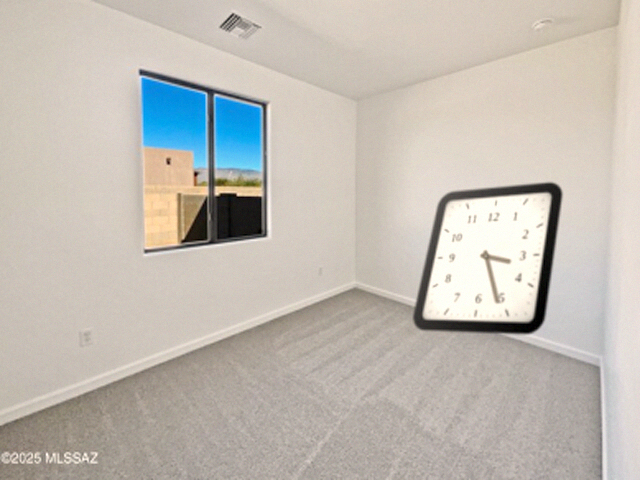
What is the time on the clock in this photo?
3:26
